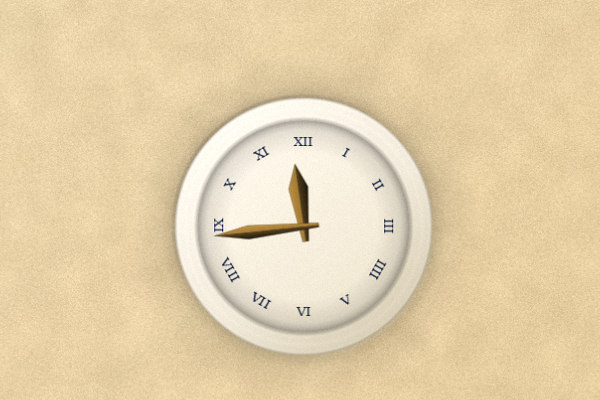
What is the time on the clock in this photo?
11:44
